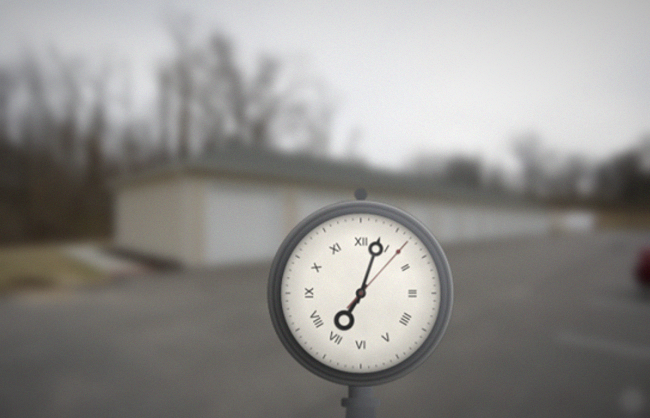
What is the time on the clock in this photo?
7:03:07
